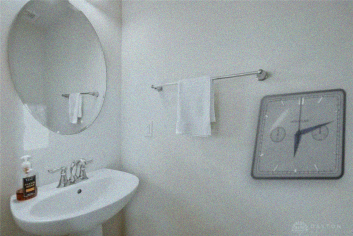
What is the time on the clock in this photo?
6:12
